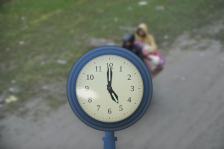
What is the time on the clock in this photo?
5:00
